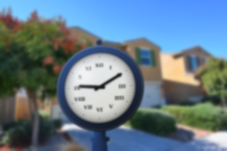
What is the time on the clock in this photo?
9:10
